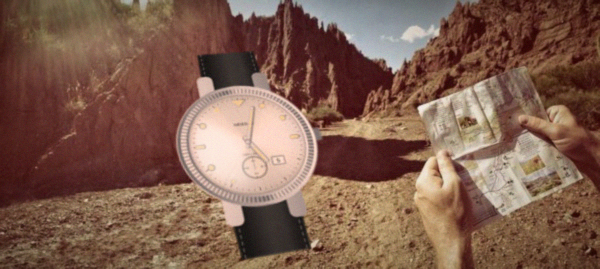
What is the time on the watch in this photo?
5:03
